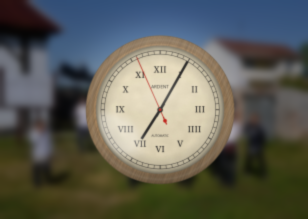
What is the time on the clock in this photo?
7:04:56
